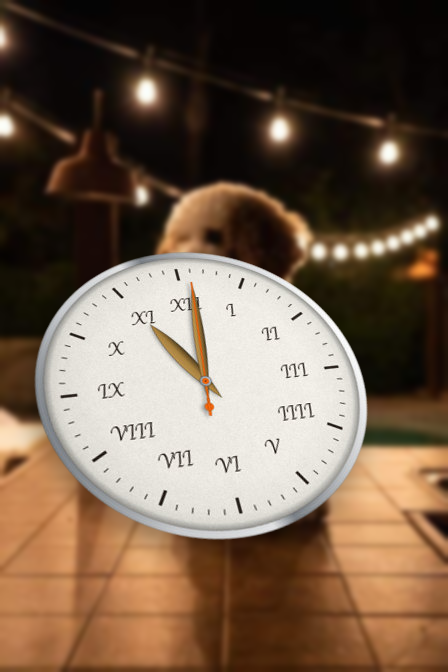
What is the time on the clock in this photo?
11:01:01
